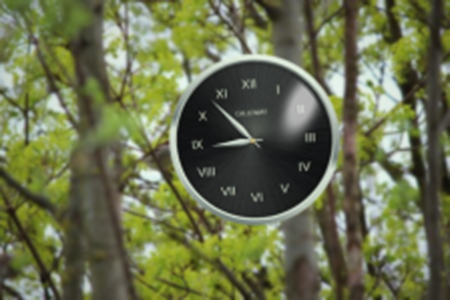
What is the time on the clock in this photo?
8:53
